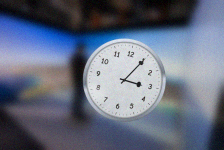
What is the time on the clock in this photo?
3:05
